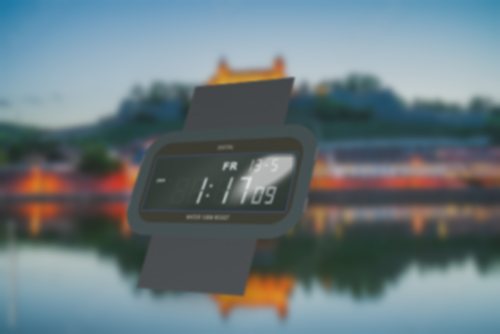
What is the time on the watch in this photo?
1:17:09
